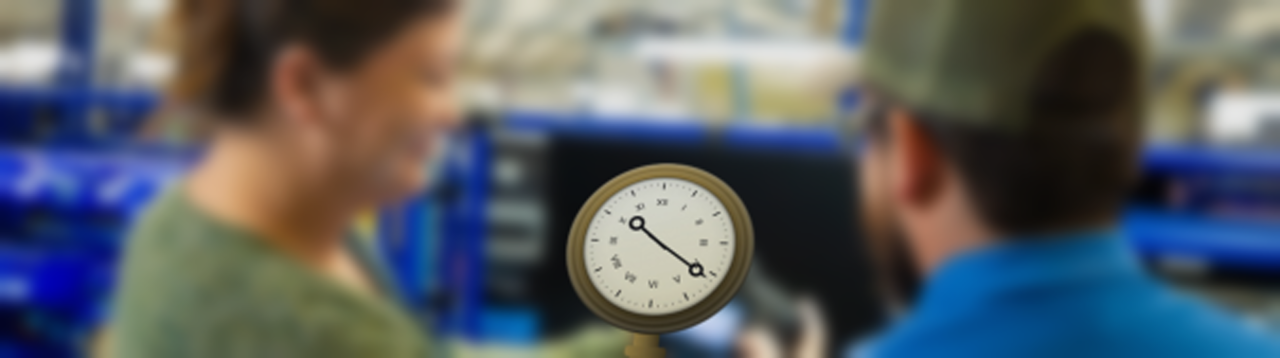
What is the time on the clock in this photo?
10:21
